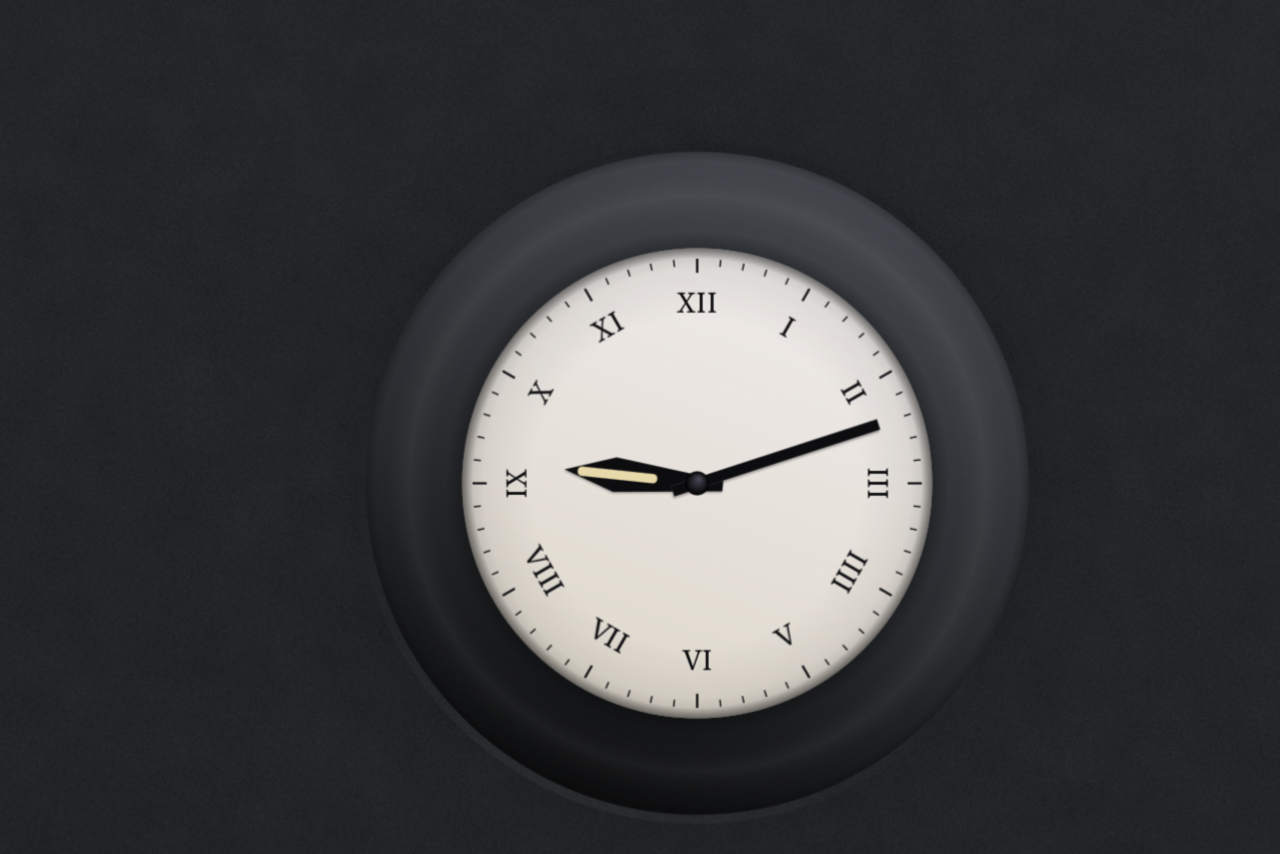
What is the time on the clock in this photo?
9:12
